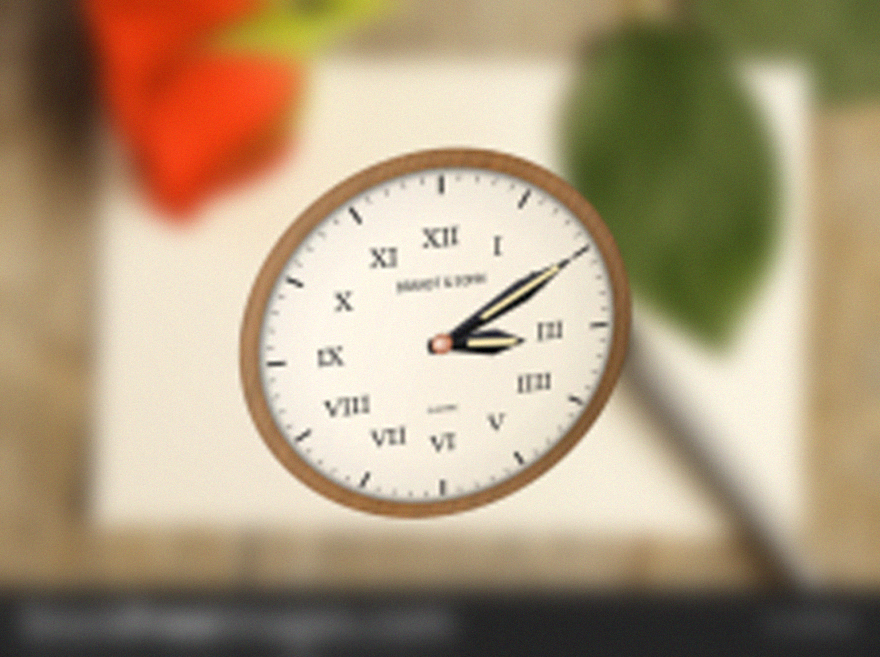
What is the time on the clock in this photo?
3:10
